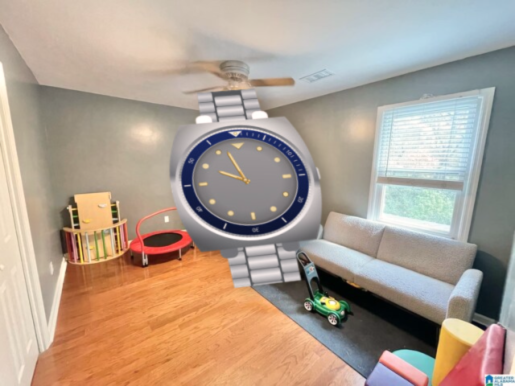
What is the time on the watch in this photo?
9:57
